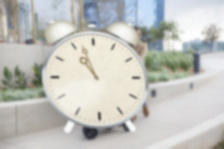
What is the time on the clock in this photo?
10:57
